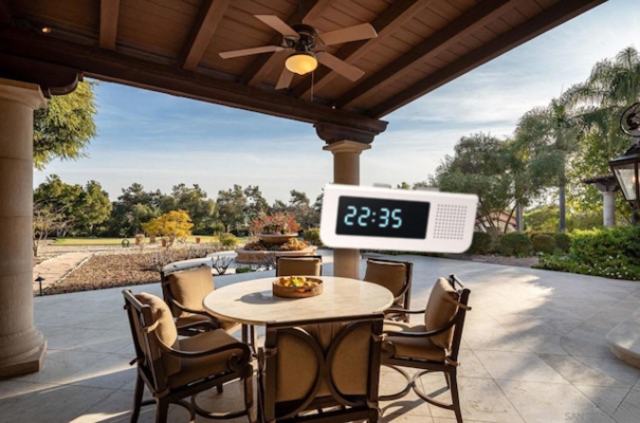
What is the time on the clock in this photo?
22:35
